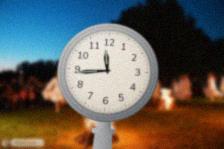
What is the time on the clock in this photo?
11:44
